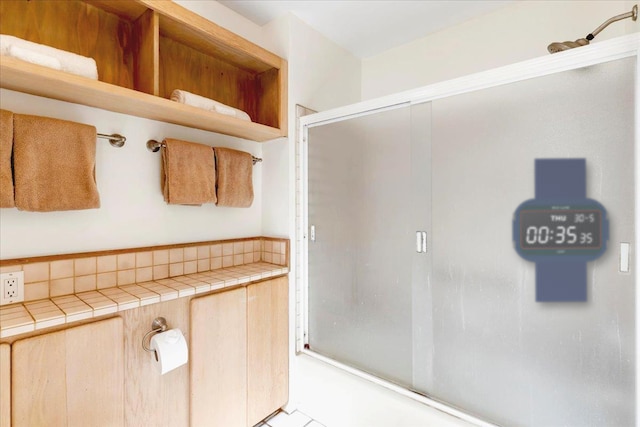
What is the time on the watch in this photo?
0:35
